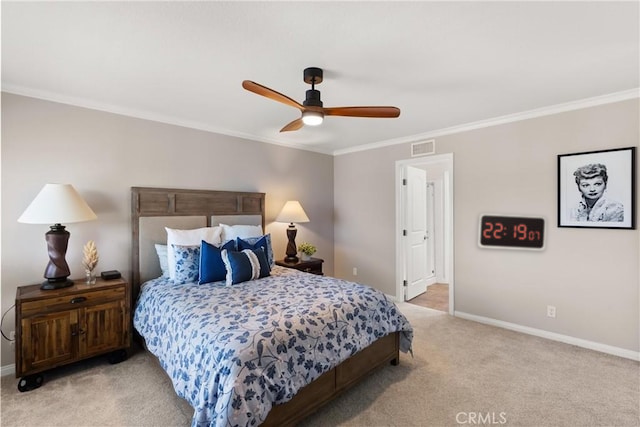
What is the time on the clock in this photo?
22:19
